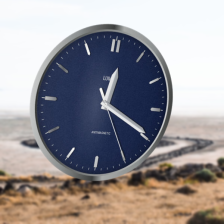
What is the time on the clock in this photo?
12:19:25
